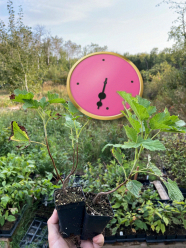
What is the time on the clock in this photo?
6:33
